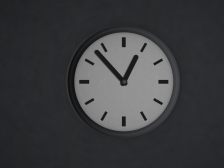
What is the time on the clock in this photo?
12:53
